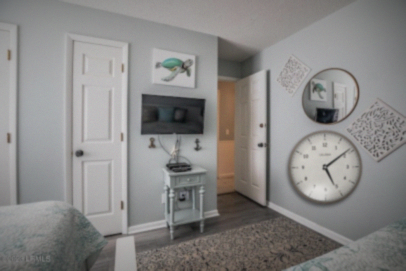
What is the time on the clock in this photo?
5:09
